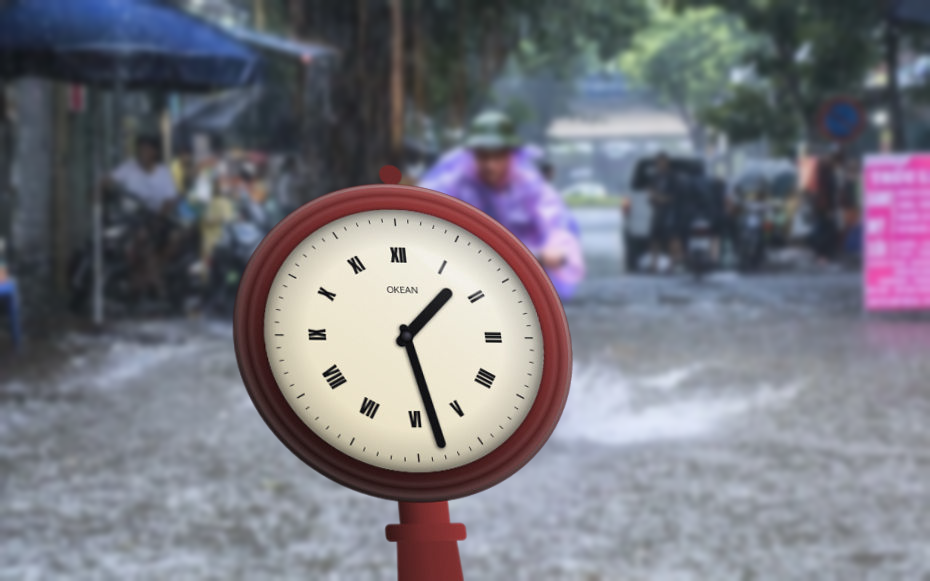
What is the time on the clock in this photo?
1:28
